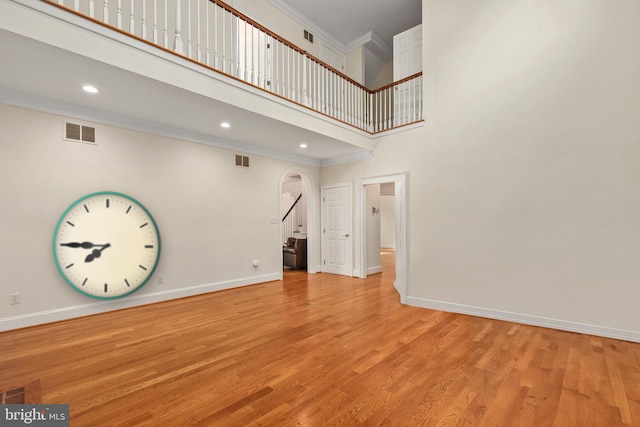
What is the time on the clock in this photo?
7:45
